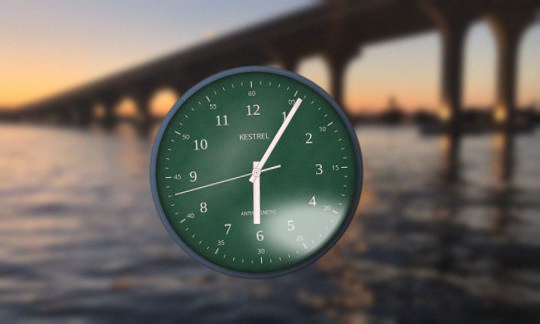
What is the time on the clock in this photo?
6:05:43
